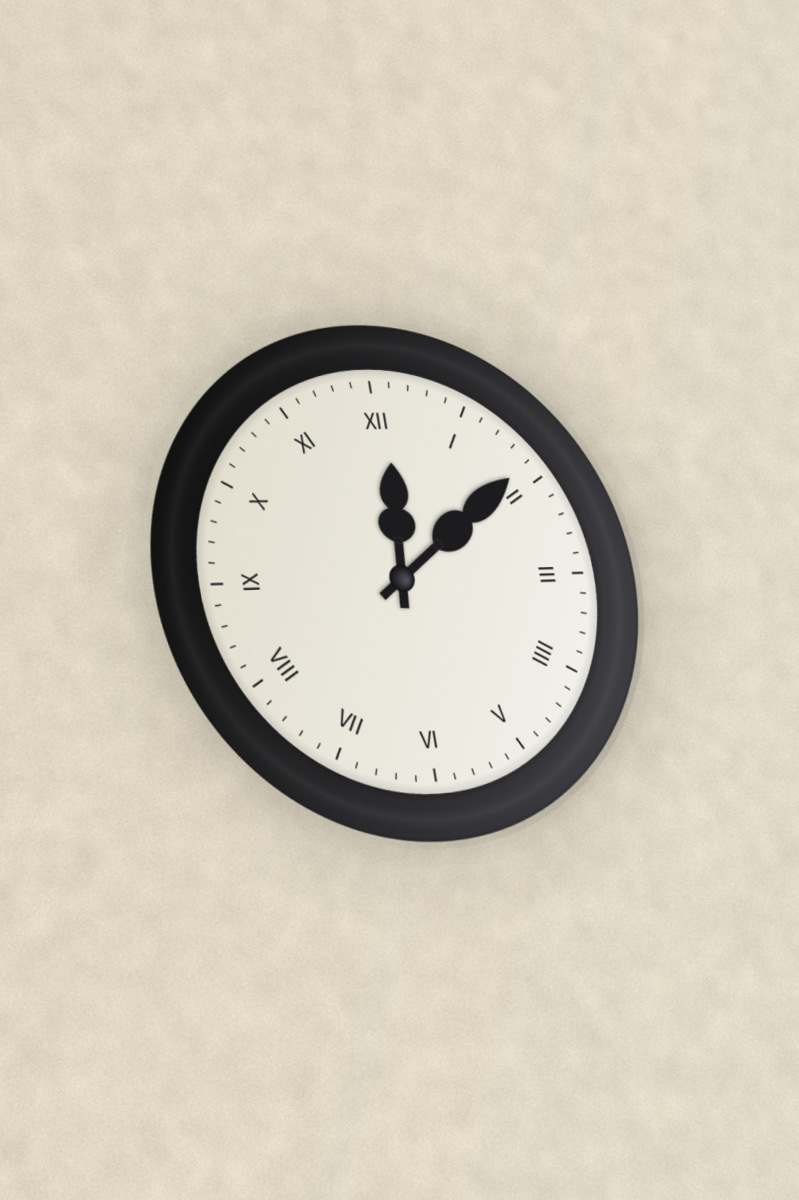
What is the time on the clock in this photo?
12:09
